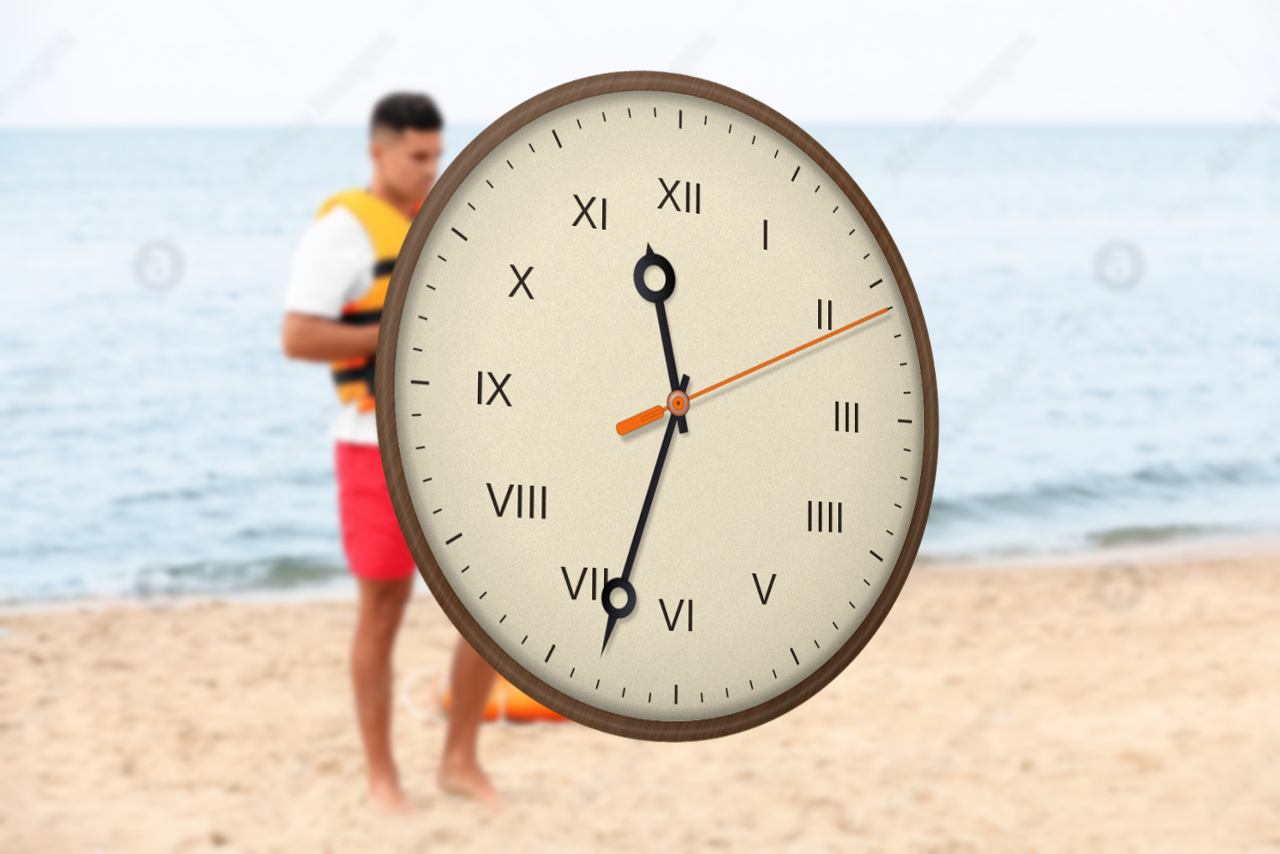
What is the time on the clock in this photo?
11:33:11
